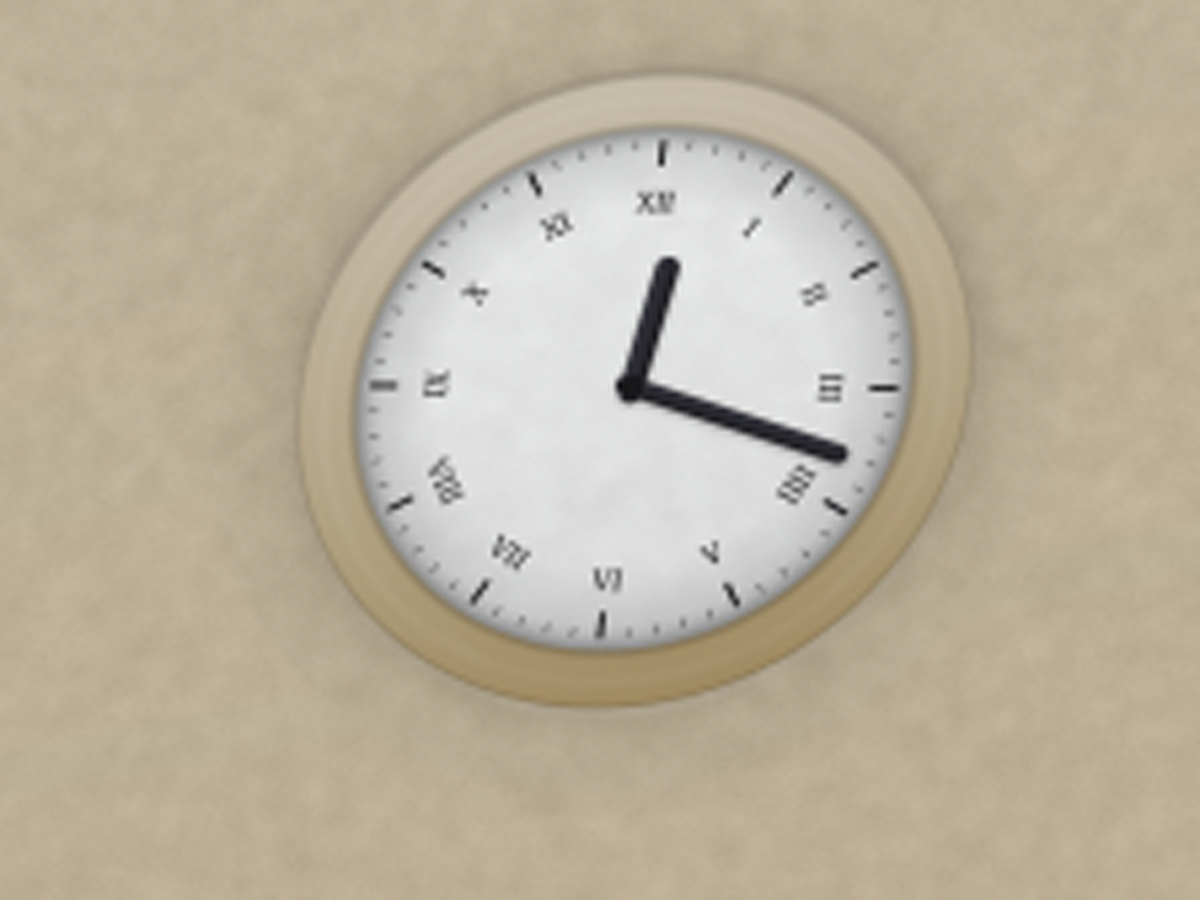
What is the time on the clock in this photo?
12:18
